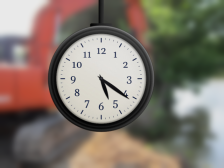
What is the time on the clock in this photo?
5:21
